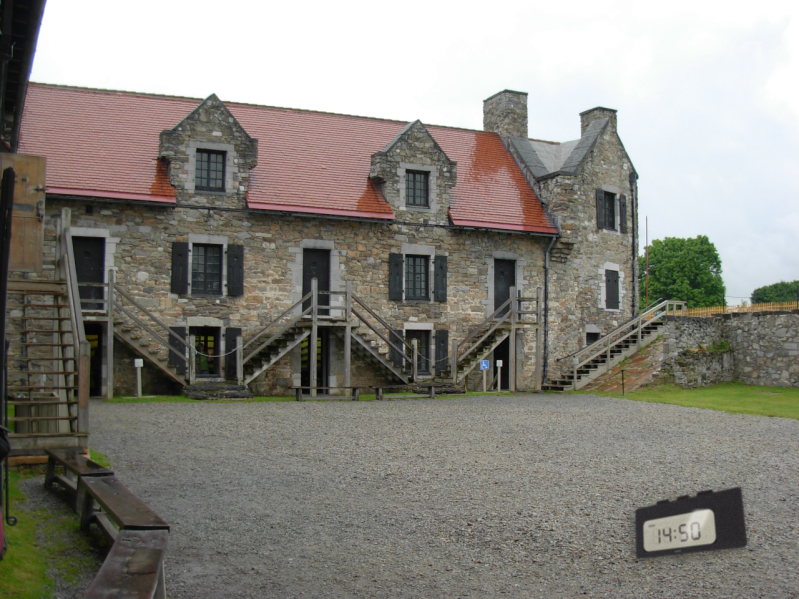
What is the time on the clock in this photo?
14:50
